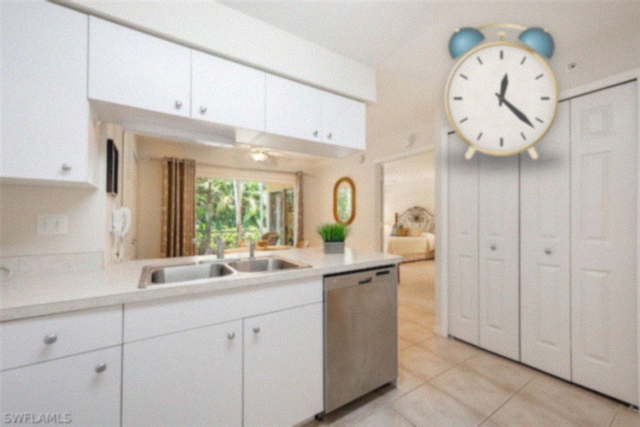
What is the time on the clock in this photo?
12:22
